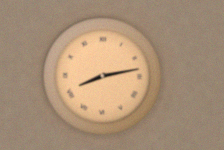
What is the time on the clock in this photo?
8:13
